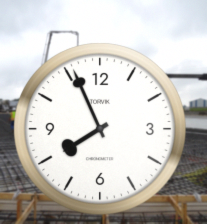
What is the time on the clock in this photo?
7:56
